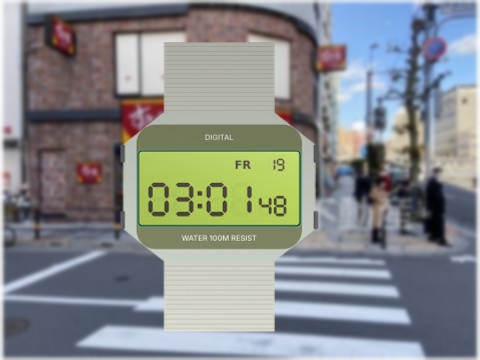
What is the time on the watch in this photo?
3:01:48
